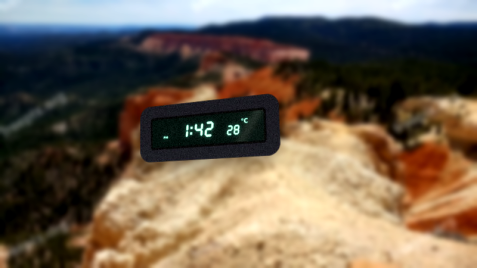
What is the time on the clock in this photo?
1:42
